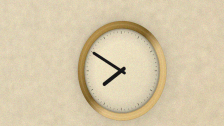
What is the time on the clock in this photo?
7:50
